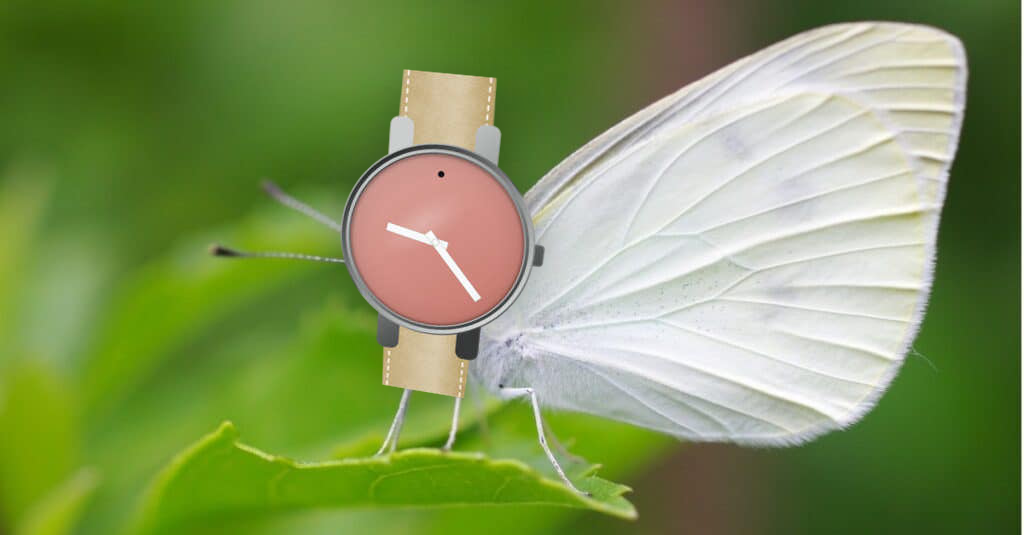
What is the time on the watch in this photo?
9:23
